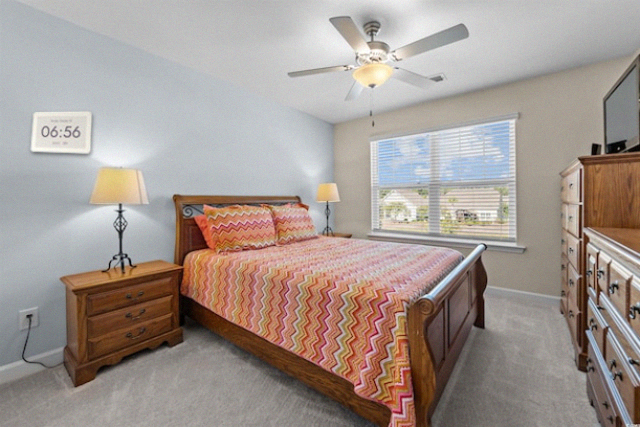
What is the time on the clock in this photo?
6:56
